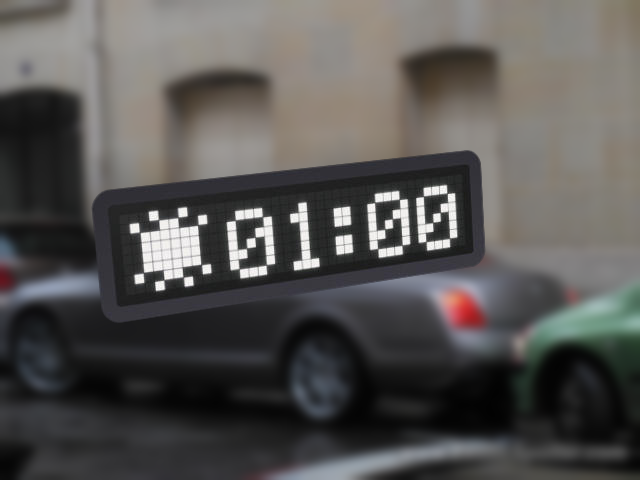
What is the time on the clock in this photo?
1:00
